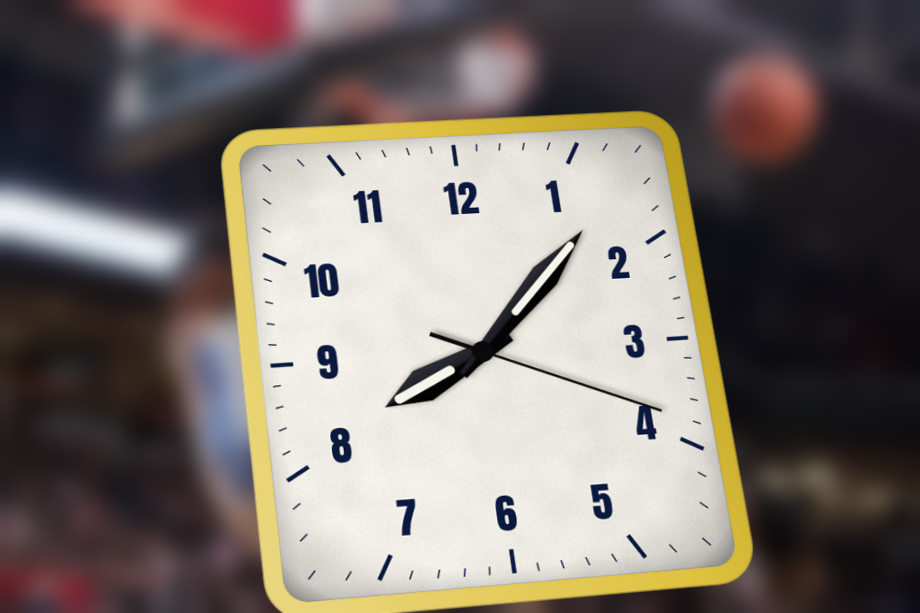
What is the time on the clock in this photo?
8:07:19
